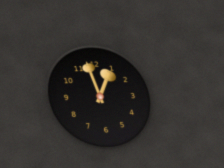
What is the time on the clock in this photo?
12:58
